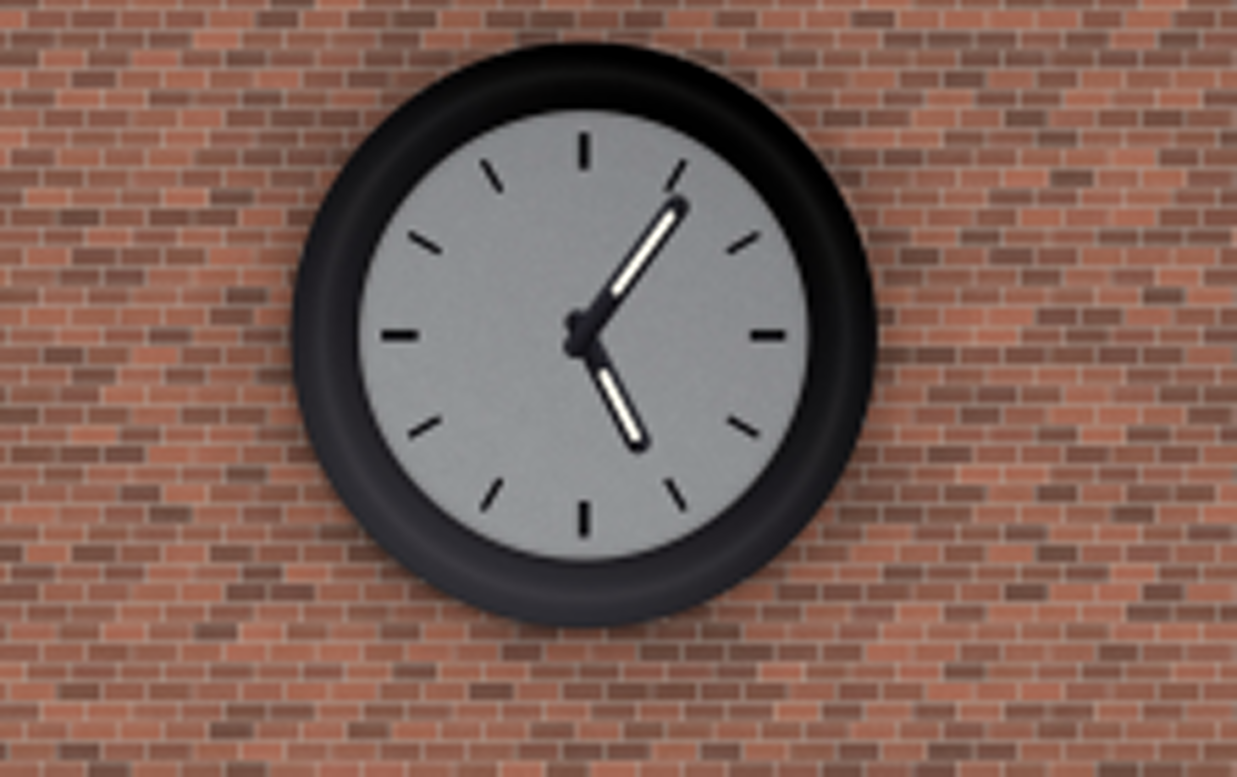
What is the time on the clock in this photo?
5:06
